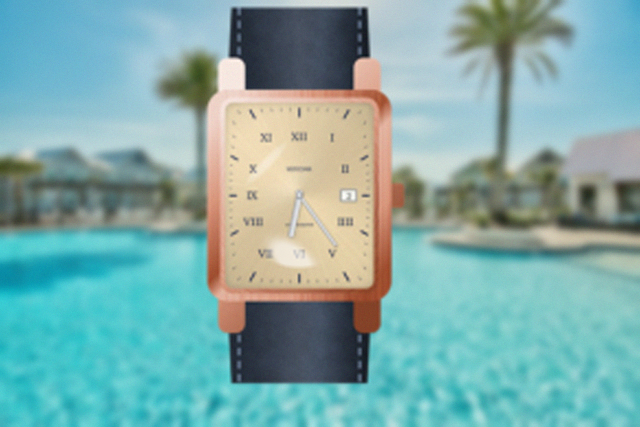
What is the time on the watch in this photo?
6:24
